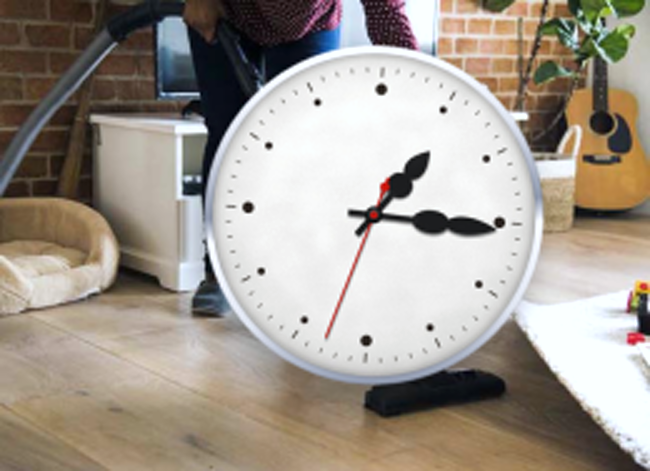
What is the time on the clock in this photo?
1:15:33
